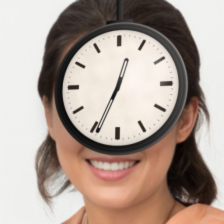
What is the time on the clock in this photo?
12:34
